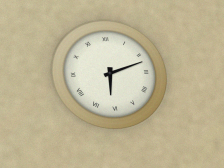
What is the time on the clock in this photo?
6:12
